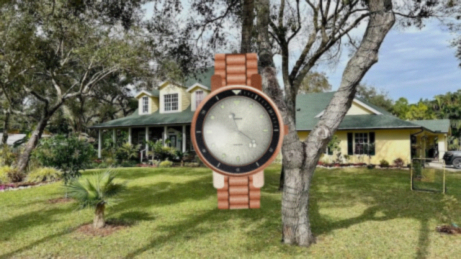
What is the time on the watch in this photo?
11:21
